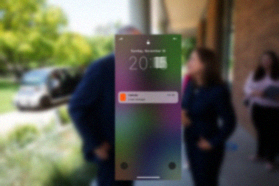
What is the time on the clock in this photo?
20:15
